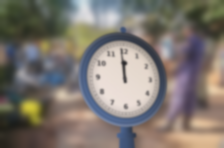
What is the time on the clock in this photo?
11:59
